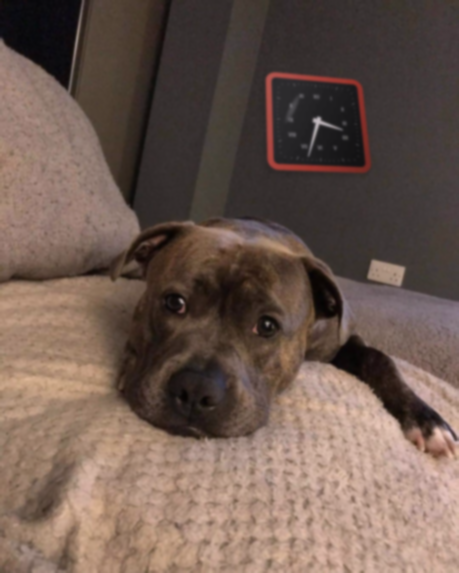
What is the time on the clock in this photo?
3:33
